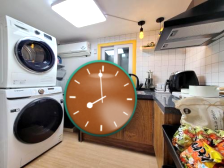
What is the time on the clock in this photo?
7:59
